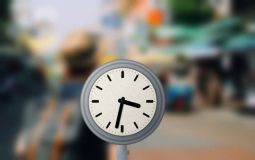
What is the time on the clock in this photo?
3:32
